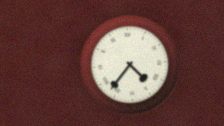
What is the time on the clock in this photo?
4:37
